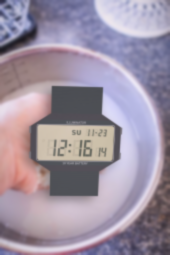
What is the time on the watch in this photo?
12:16:14
